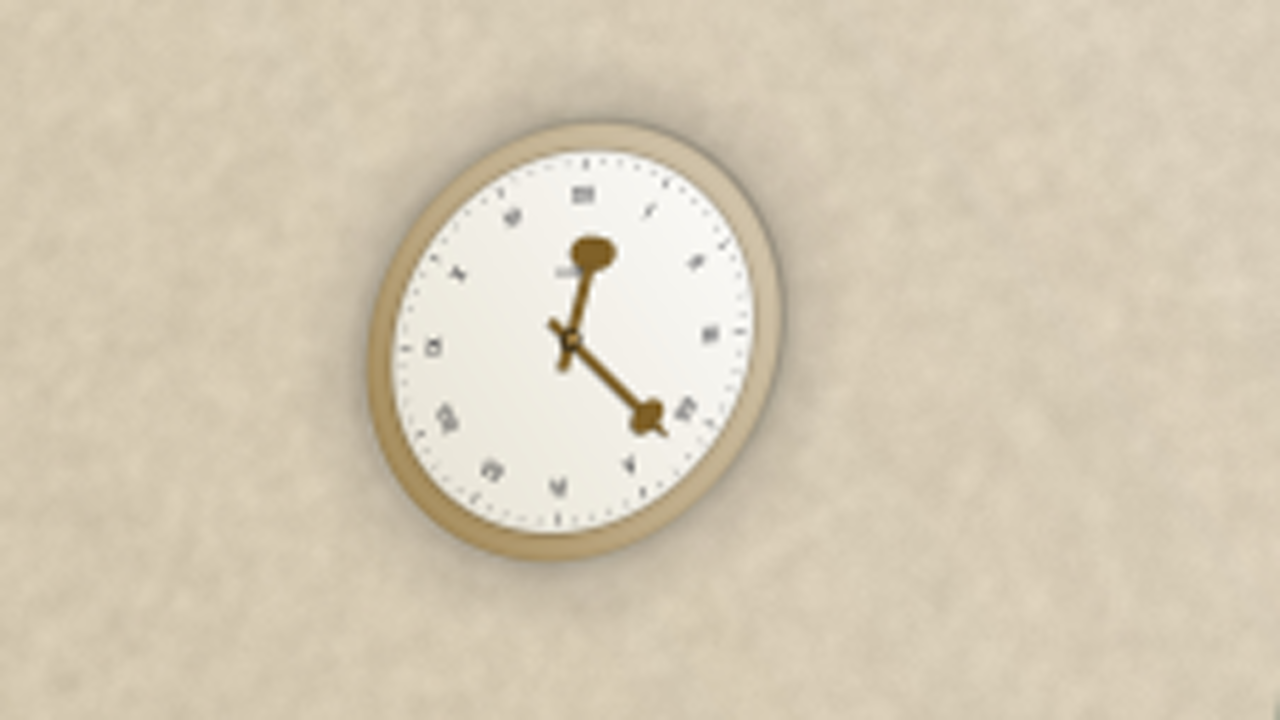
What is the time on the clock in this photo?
12:22
